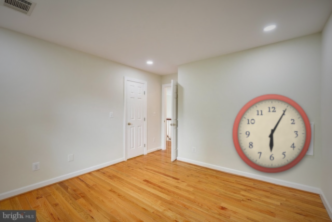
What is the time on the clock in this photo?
6:05
